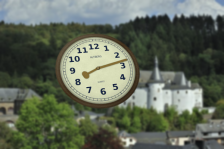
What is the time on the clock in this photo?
8:13
